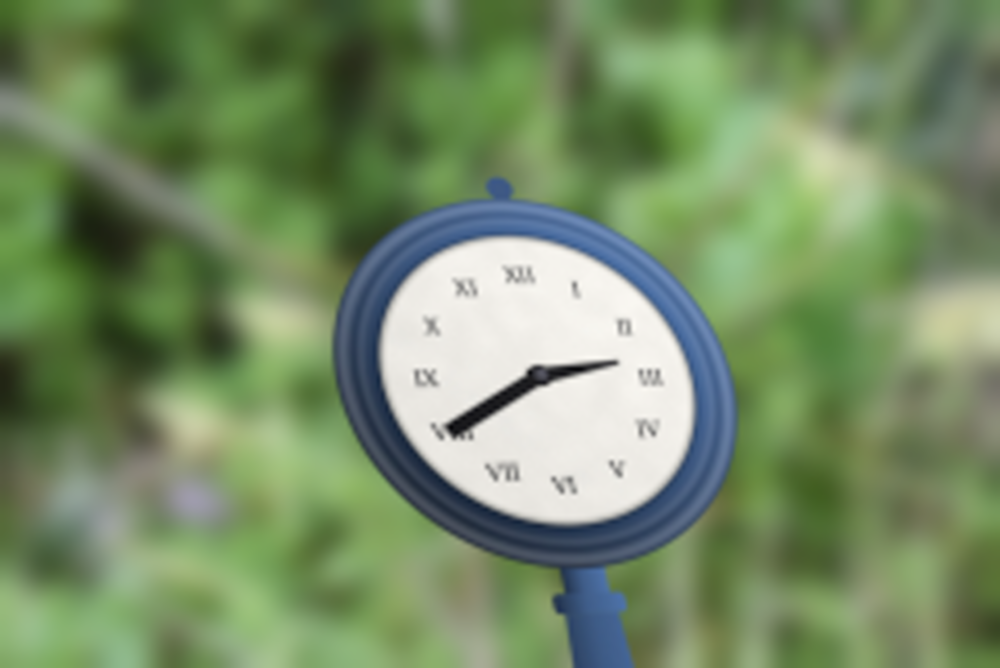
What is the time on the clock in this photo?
2:40
